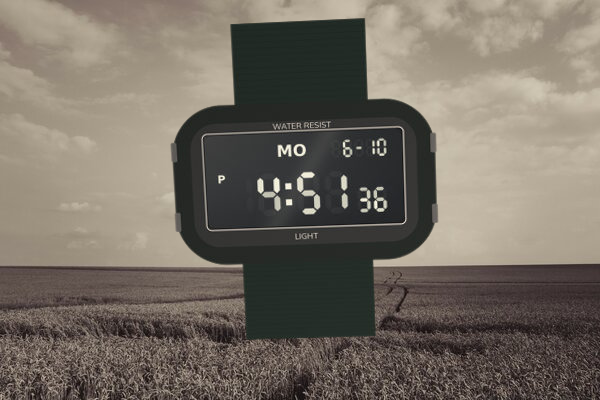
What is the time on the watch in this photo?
4:51:36
